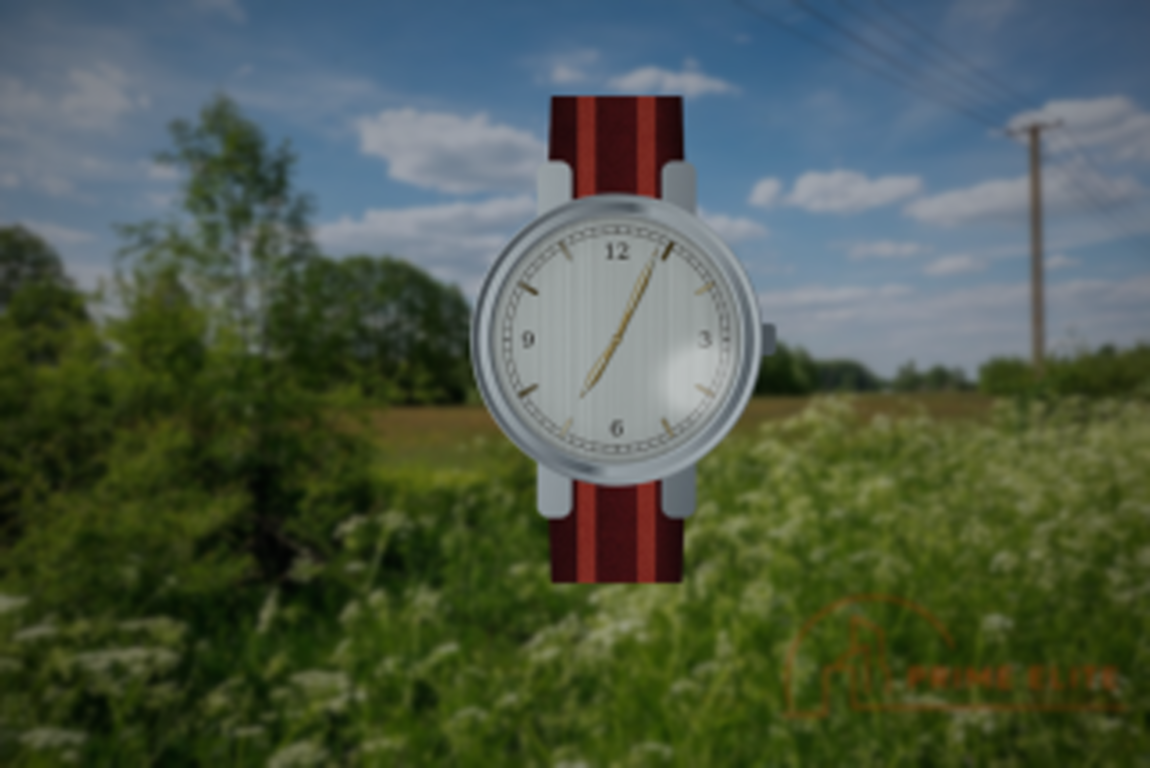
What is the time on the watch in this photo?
7:04
